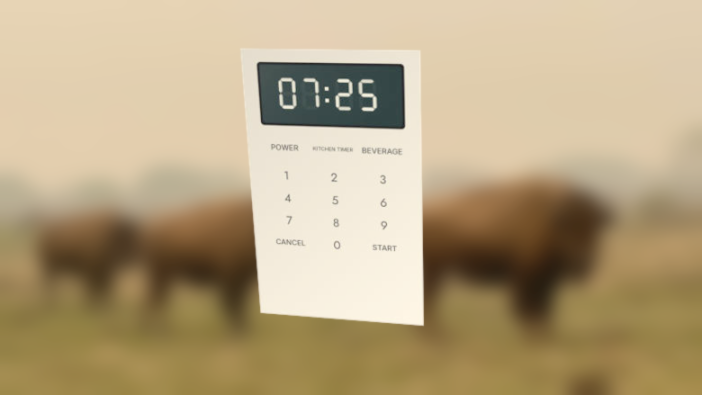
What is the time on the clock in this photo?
7:25
